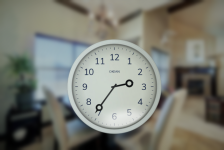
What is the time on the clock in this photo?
2:36
